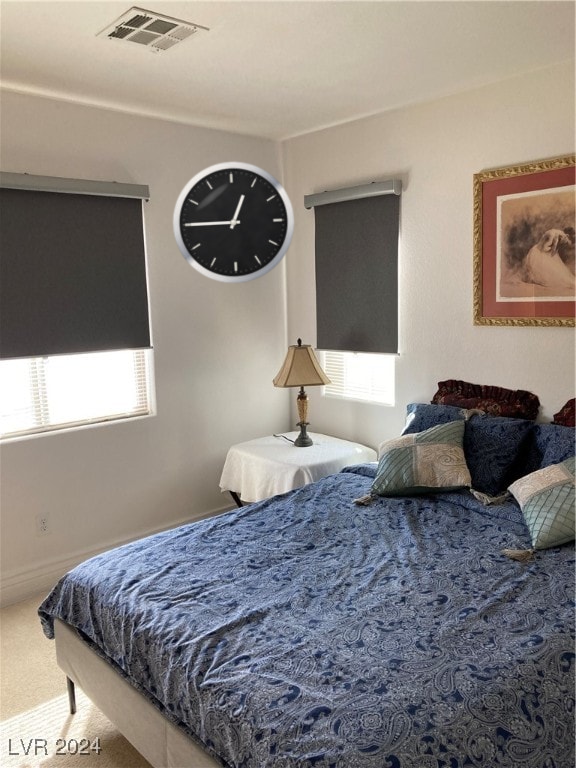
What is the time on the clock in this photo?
12:45
